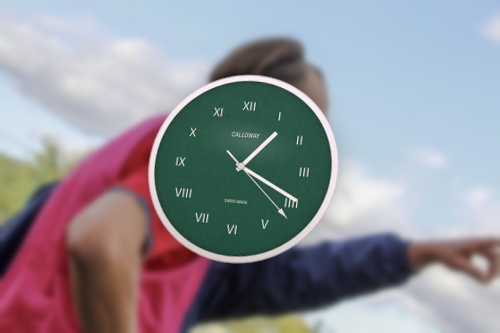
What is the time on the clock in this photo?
1:19:22
